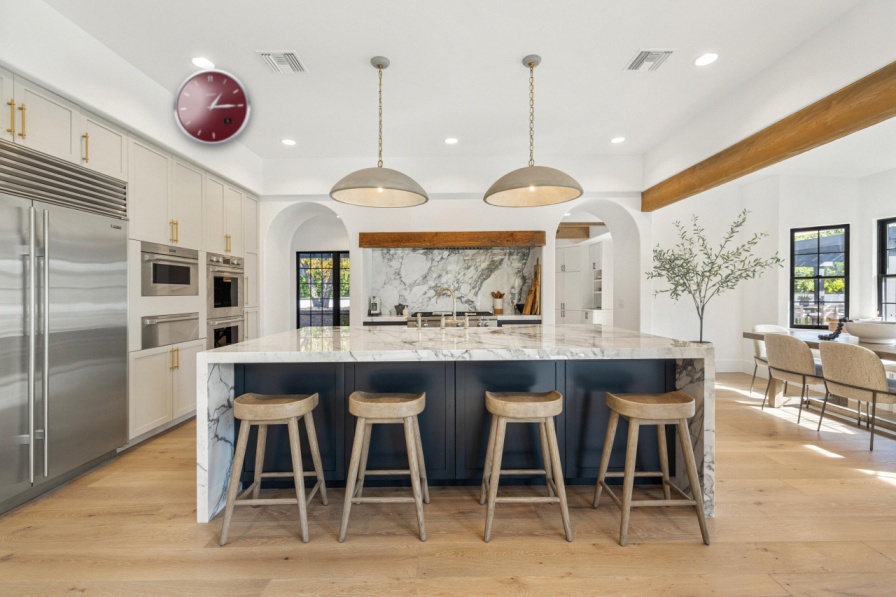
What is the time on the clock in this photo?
1:15
